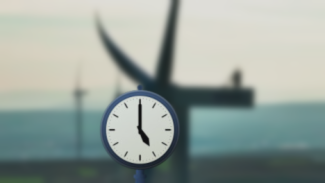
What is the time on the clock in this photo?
5:00
